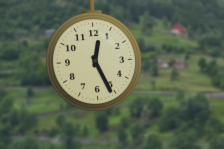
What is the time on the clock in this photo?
12:26
